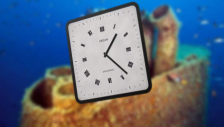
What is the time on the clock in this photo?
1:23
